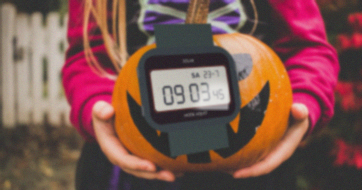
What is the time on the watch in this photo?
9:03
